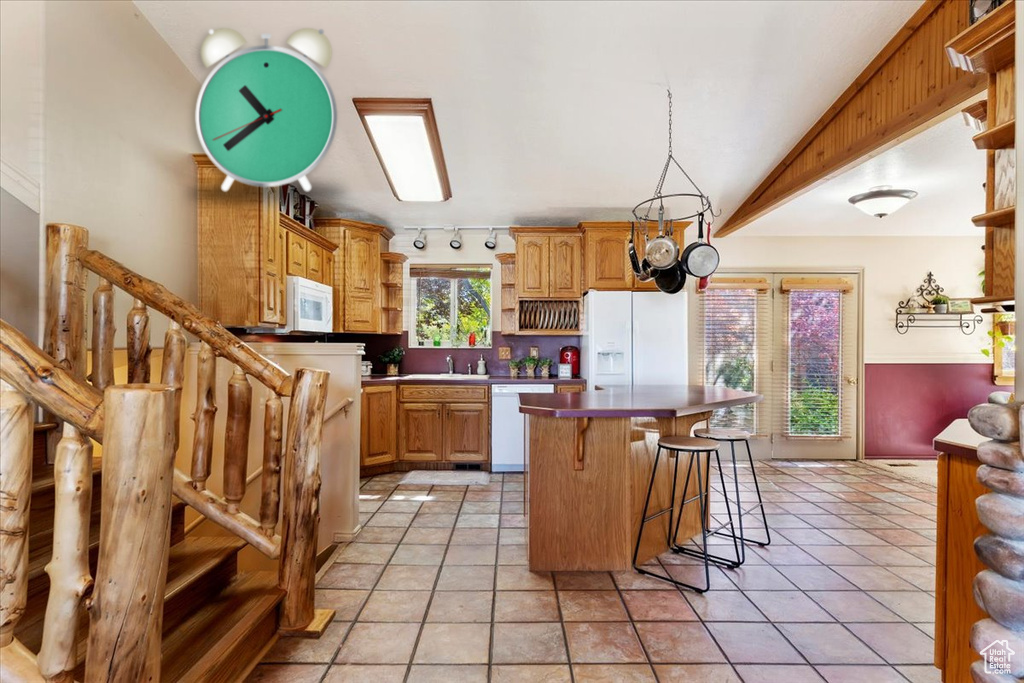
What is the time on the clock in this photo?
10:38:41
